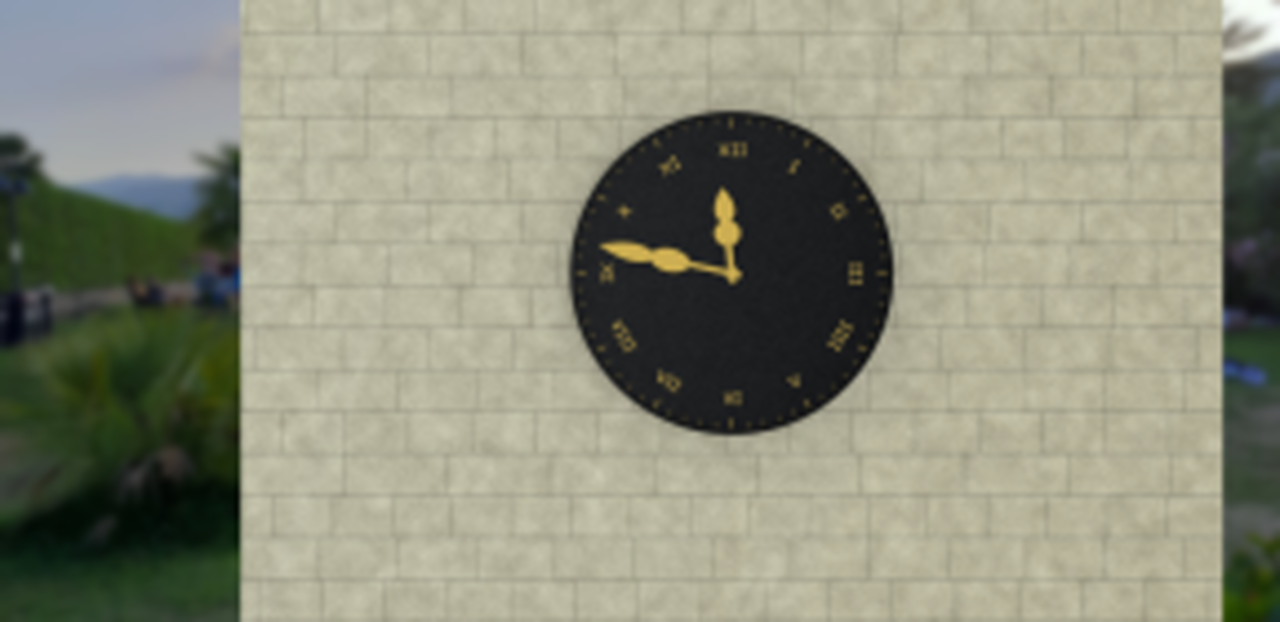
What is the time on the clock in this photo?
11:47
